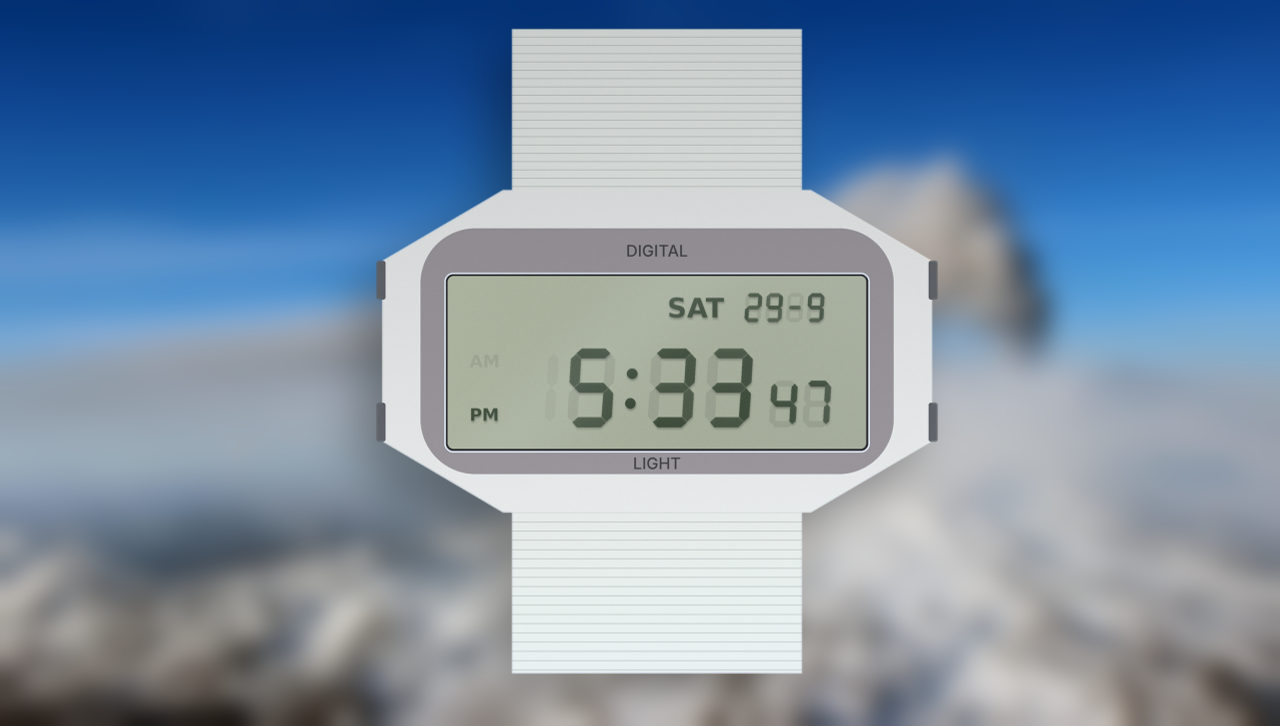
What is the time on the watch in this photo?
5:33:47
